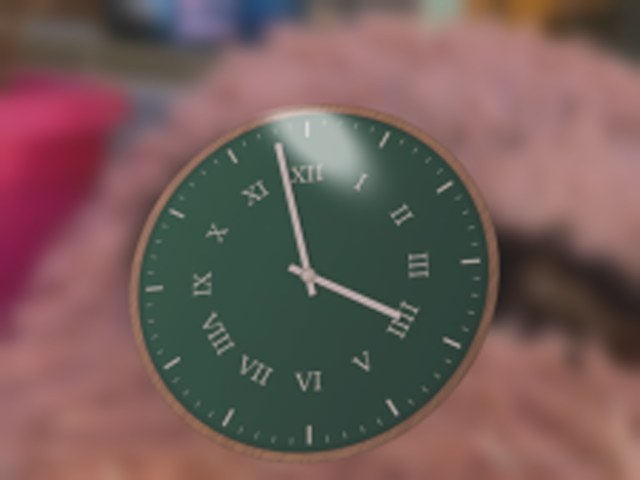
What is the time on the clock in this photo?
3:58
